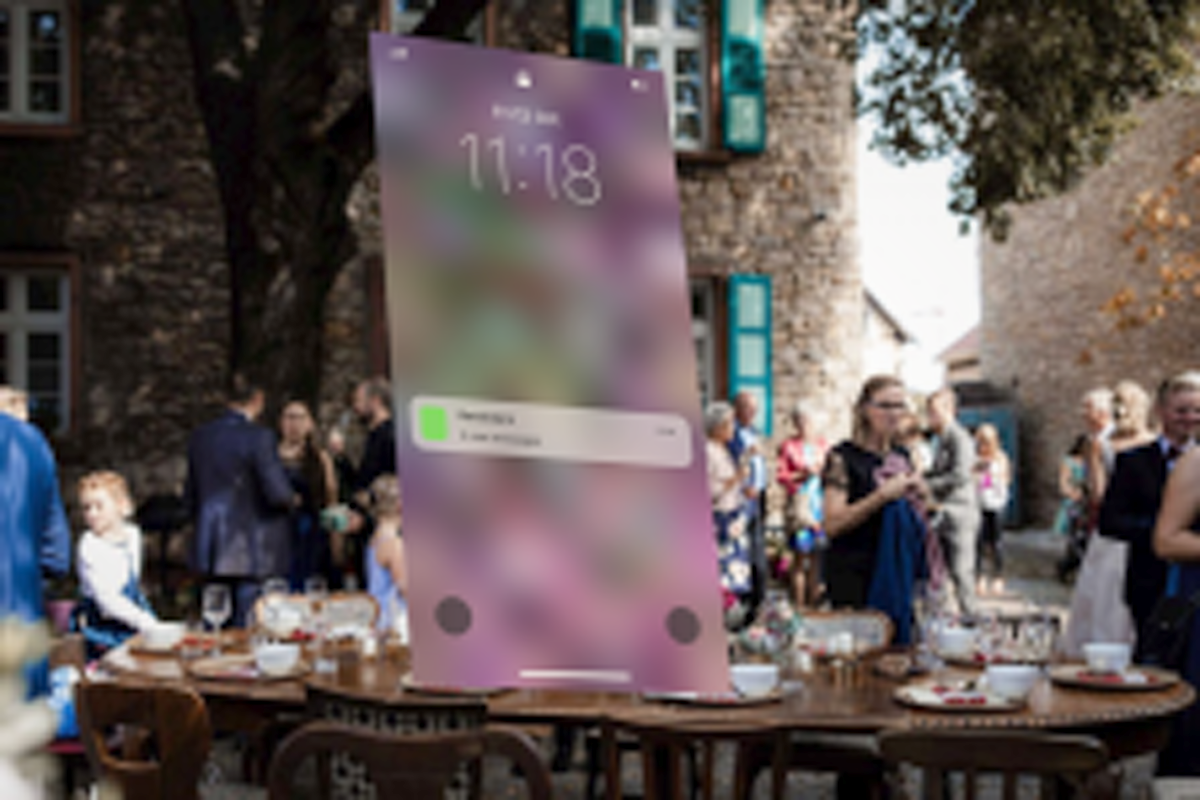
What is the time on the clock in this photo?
11:18
